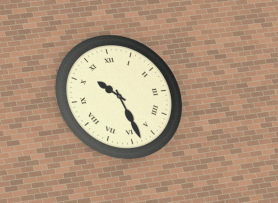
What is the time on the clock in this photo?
10:28
